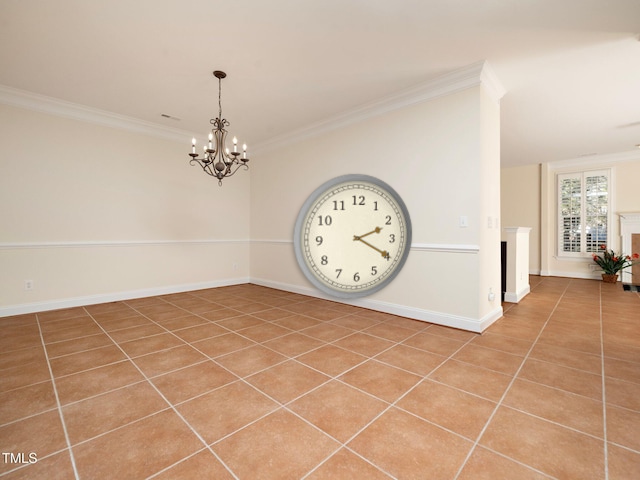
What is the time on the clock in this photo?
2:20
